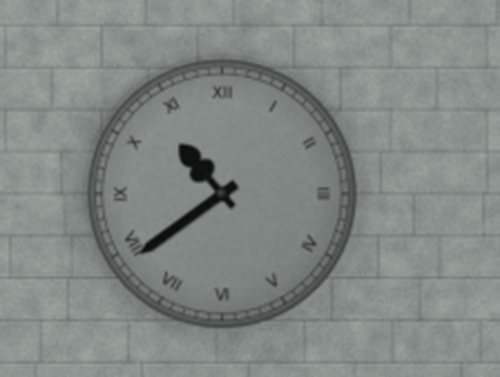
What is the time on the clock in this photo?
10:39
